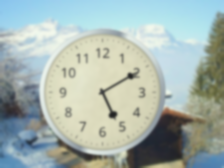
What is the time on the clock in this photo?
5:10
